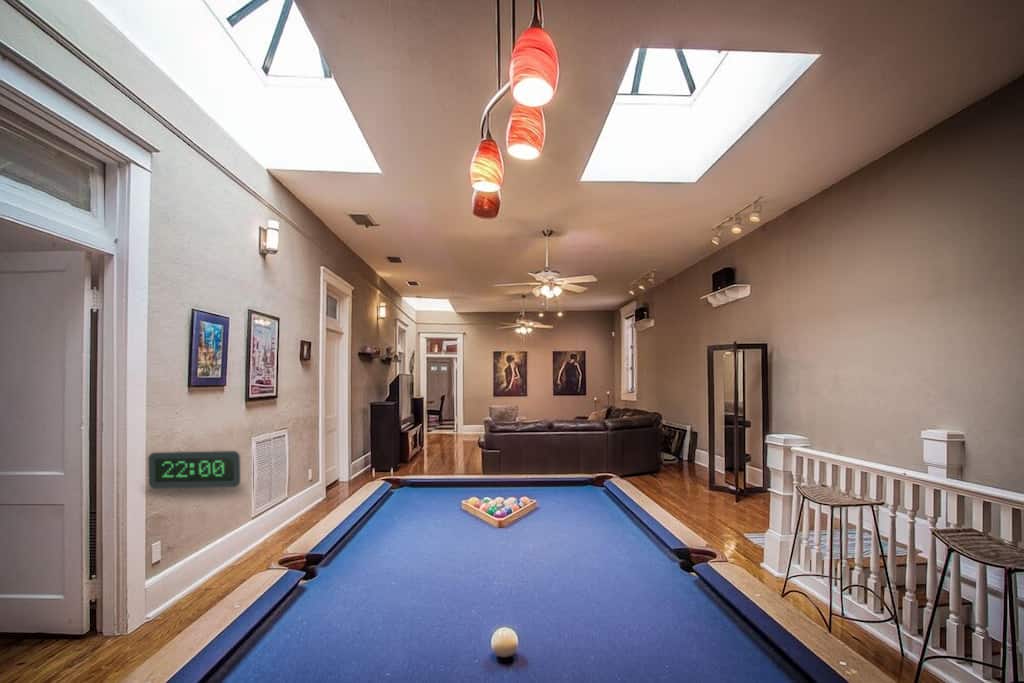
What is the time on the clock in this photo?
22:00
